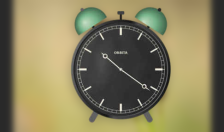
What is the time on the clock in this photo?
10:21
